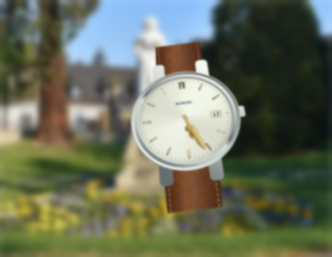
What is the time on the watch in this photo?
5:26
